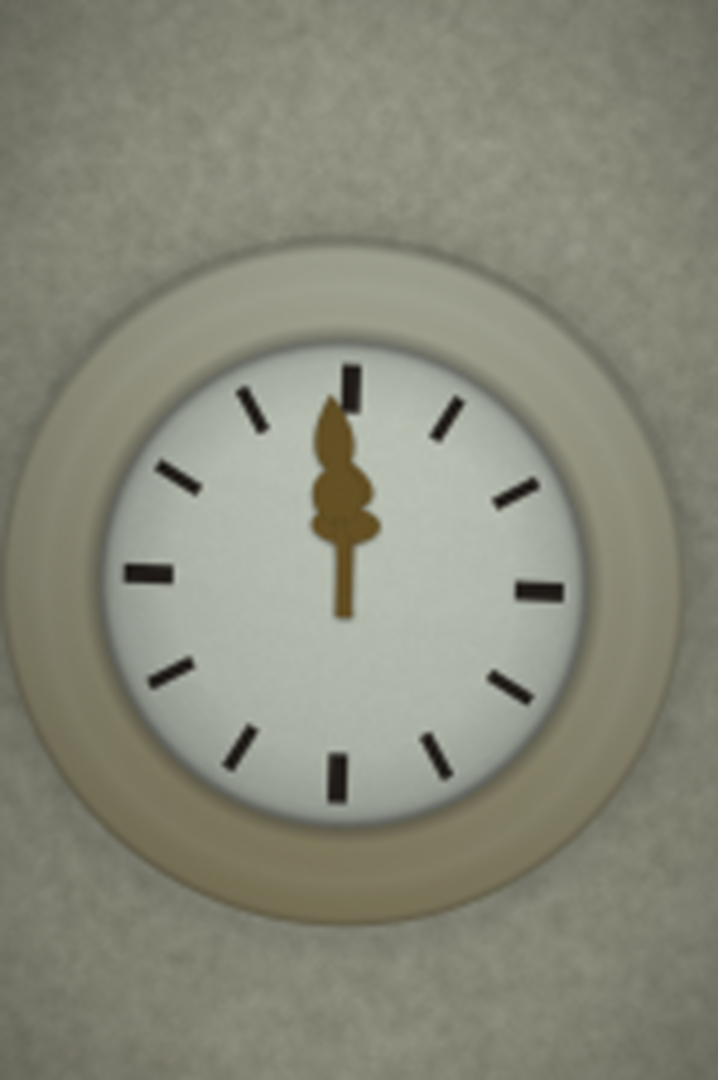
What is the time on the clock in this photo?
11:59
